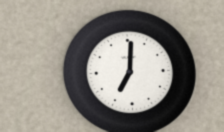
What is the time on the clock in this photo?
7:01
